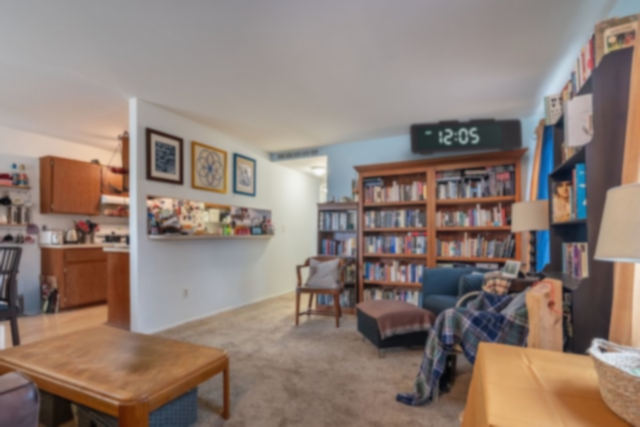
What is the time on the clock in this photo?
12:05
